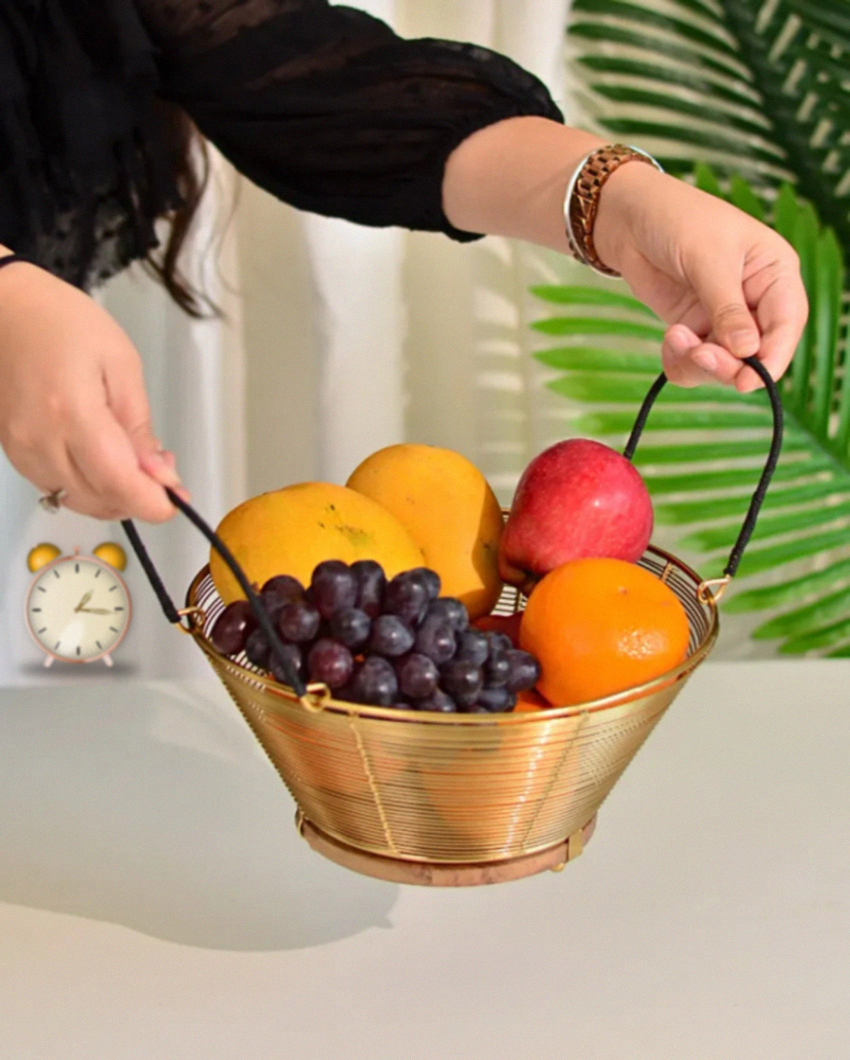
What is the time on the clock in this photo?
1:16
